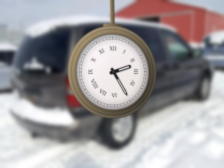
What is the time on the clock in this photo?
2:25
